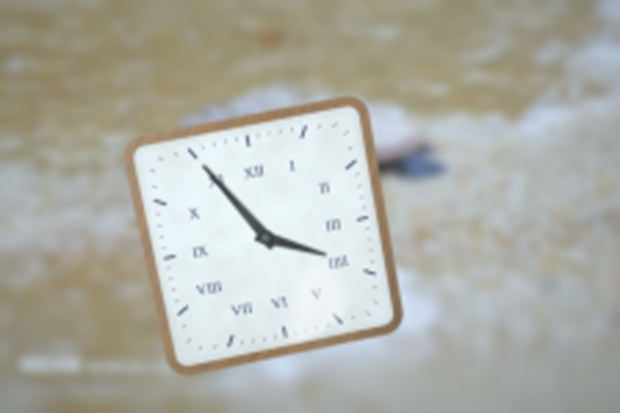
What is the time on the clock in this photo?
3:55
